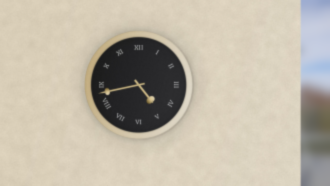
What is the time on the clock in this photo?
4:43
